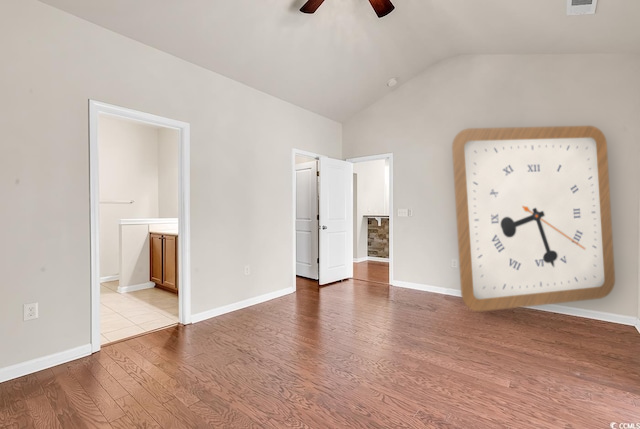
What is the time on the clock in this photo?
8:27:21
